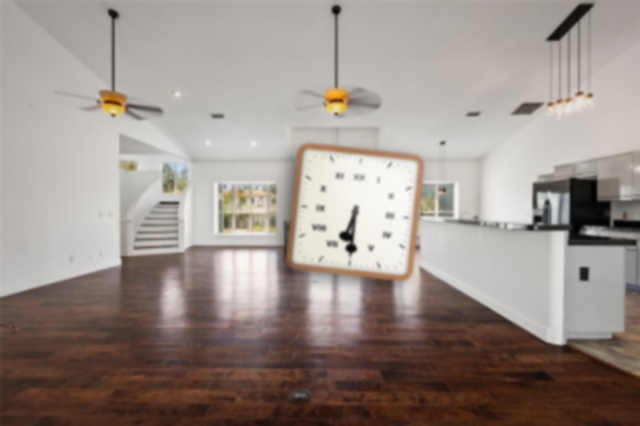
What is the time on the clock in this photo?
6:30
